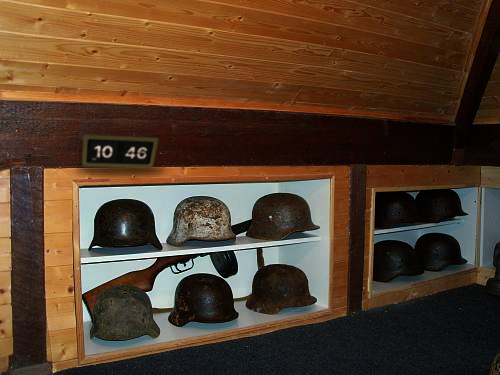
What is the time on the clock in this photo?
10:46
